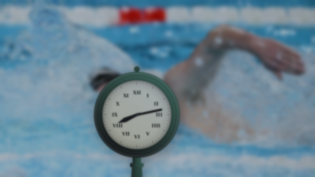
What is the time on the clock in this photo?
8:13
